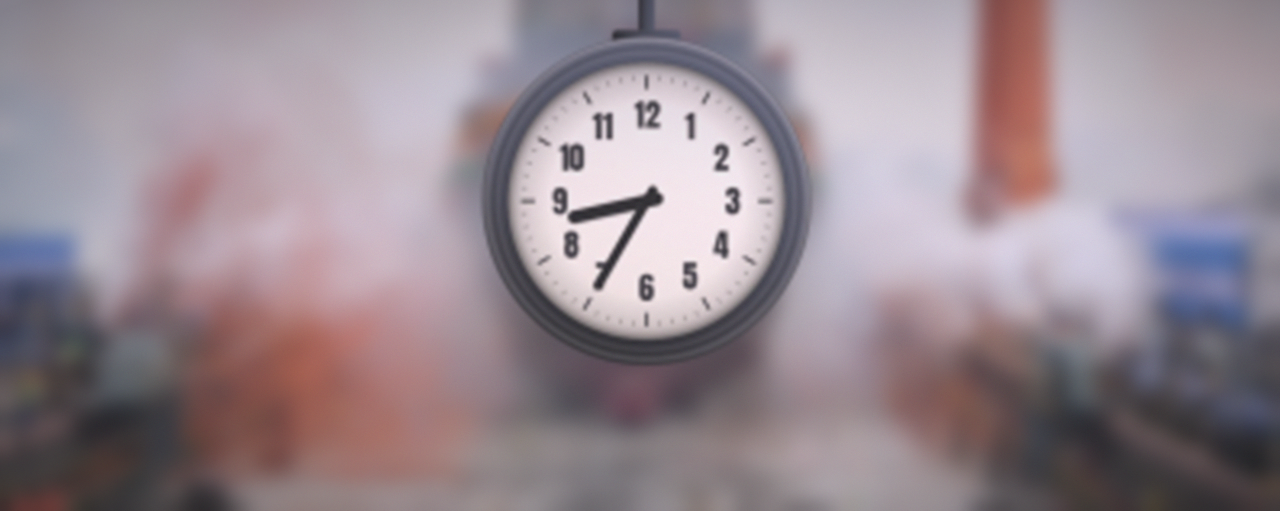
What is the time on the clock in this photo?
8:35
